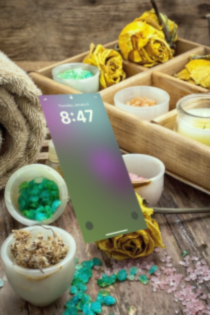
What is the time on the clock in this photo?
8:47
